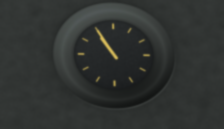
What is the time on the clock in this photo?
10:55
